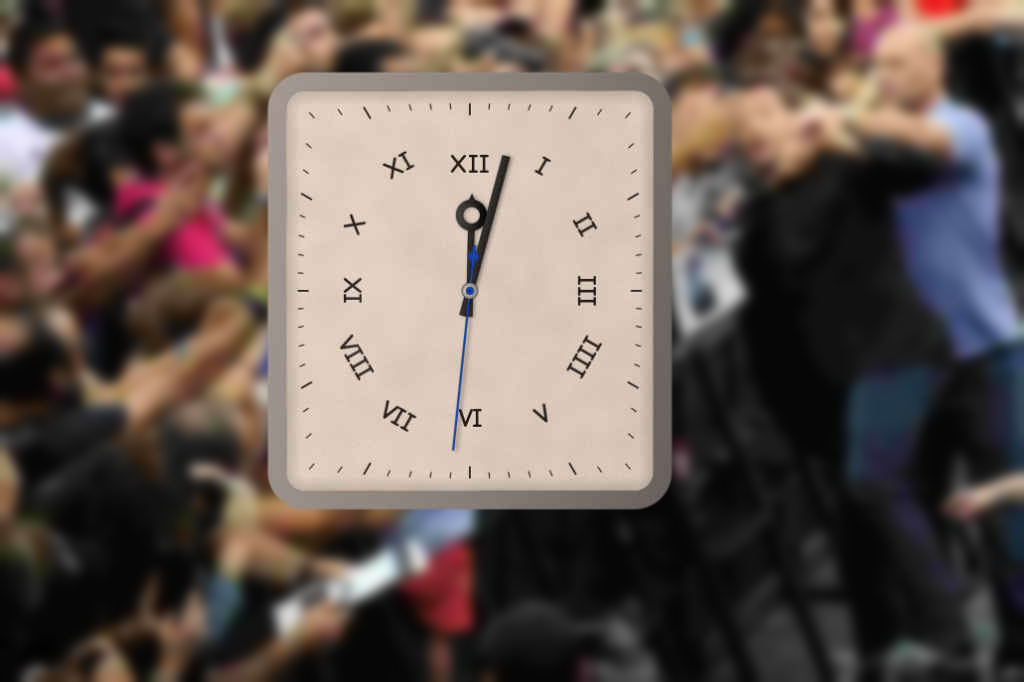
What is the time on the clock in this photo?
12:02:31
